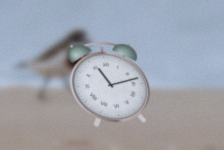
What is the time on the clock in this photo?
11:13
